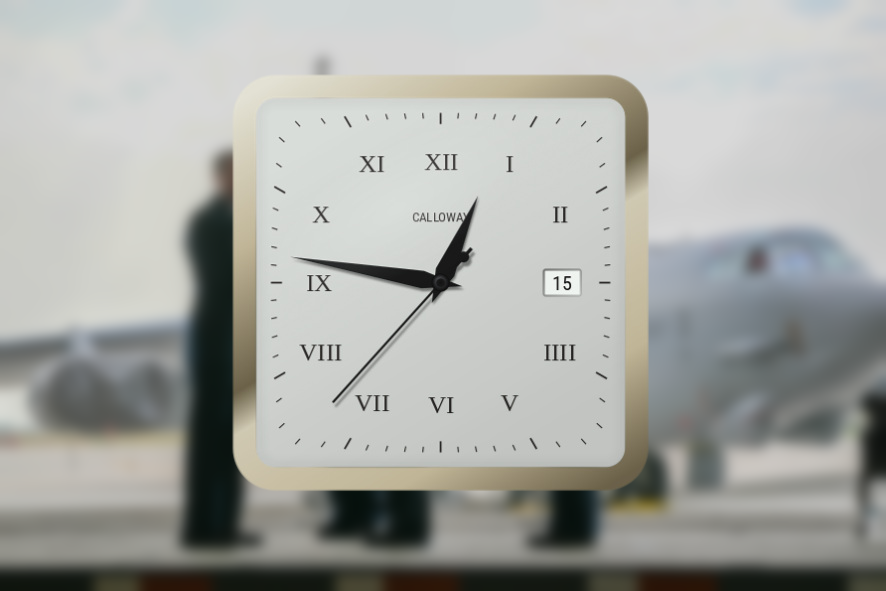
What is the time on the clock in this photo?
12:46:37
